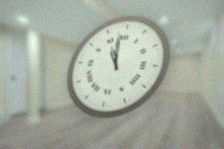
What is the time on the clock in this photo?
10:58
